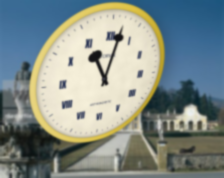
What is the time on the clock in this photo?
11:02
